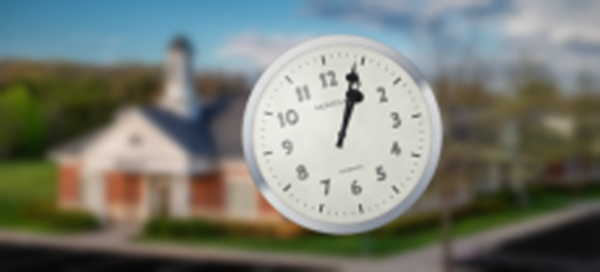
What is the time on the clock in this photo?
1:04
